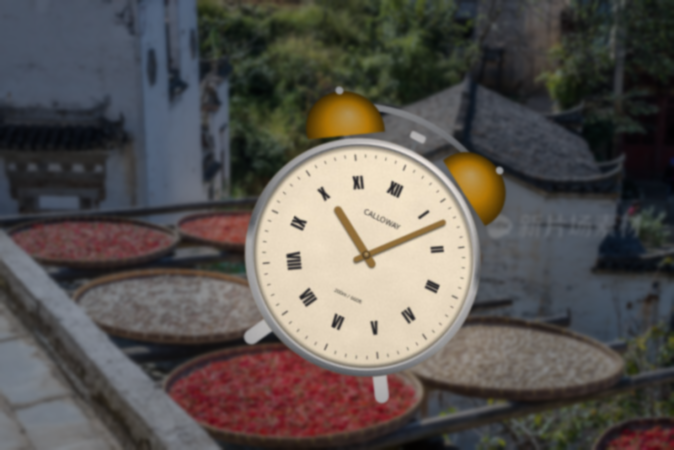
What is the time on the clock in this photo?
10:07
